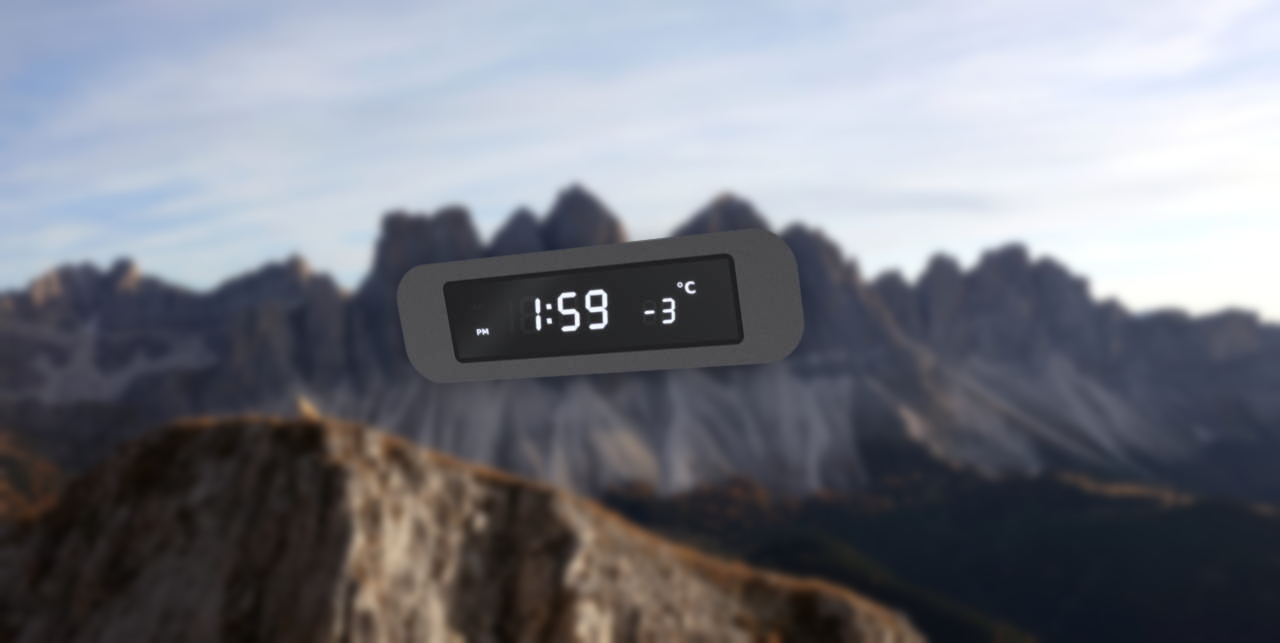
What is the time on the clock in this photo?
1:59
